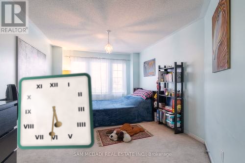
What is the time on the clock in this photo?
5:31
